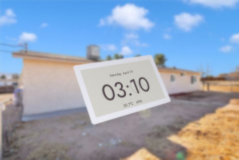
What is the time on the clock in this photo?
3:10
